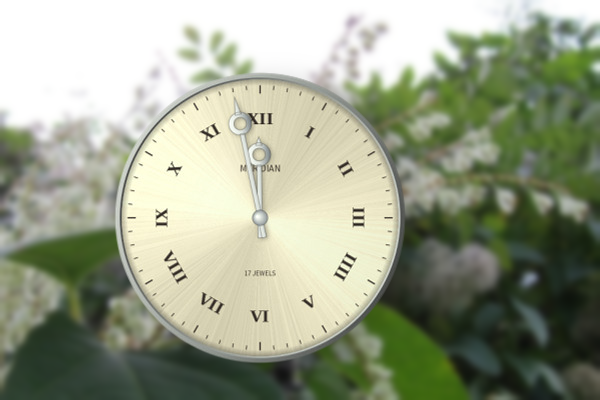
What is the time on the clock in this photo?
11:58
